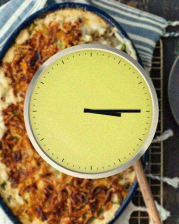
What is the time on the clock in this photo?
3:15
